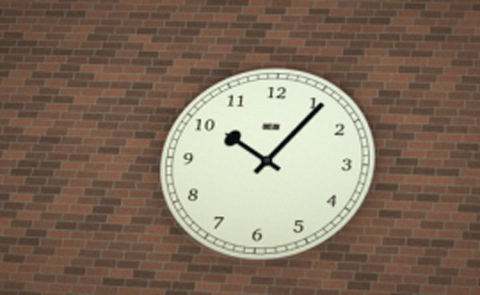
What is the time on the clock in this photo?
10:06
